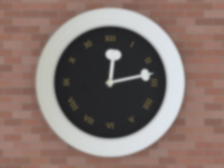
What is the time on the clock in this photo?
12:13
